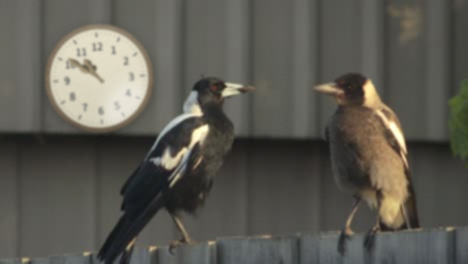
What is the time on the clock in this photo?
10:51
